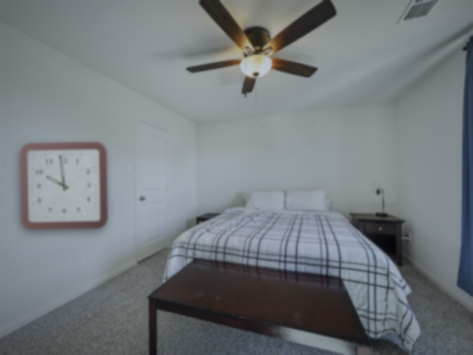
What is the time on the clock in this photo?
9:59
